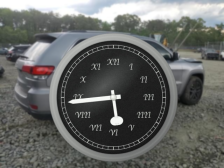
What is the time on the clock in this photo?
5:44
